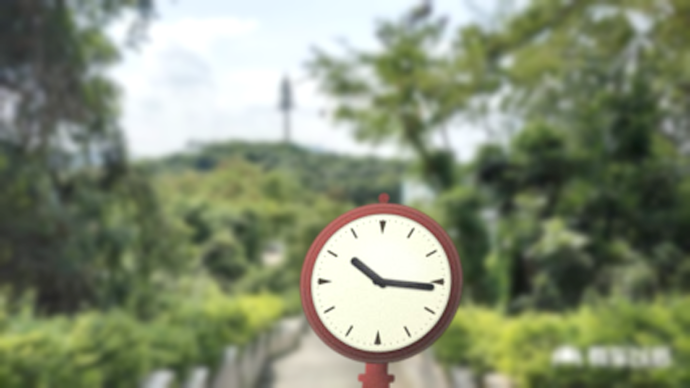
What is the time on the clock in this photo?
10:16
